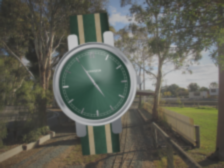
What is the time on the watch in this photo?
4:55
